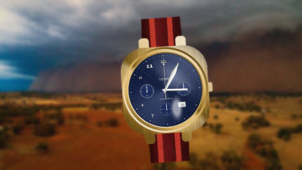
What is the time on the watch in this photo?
3:05
